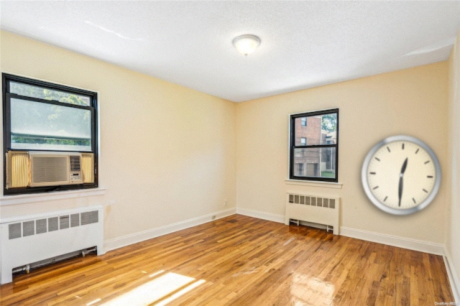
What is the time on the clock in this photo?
12:30
